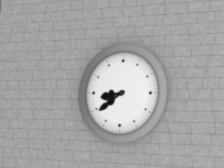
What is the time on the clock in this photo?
8:39
